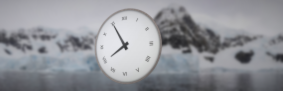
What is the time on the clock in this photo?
7:55
